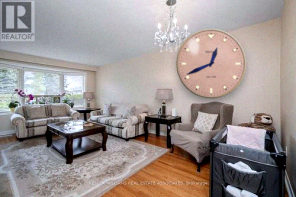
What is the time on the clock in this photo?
12:41
